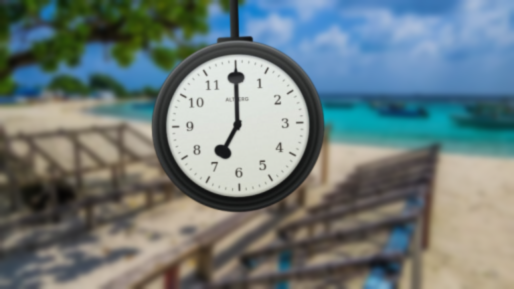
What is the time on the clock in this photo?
7:00
